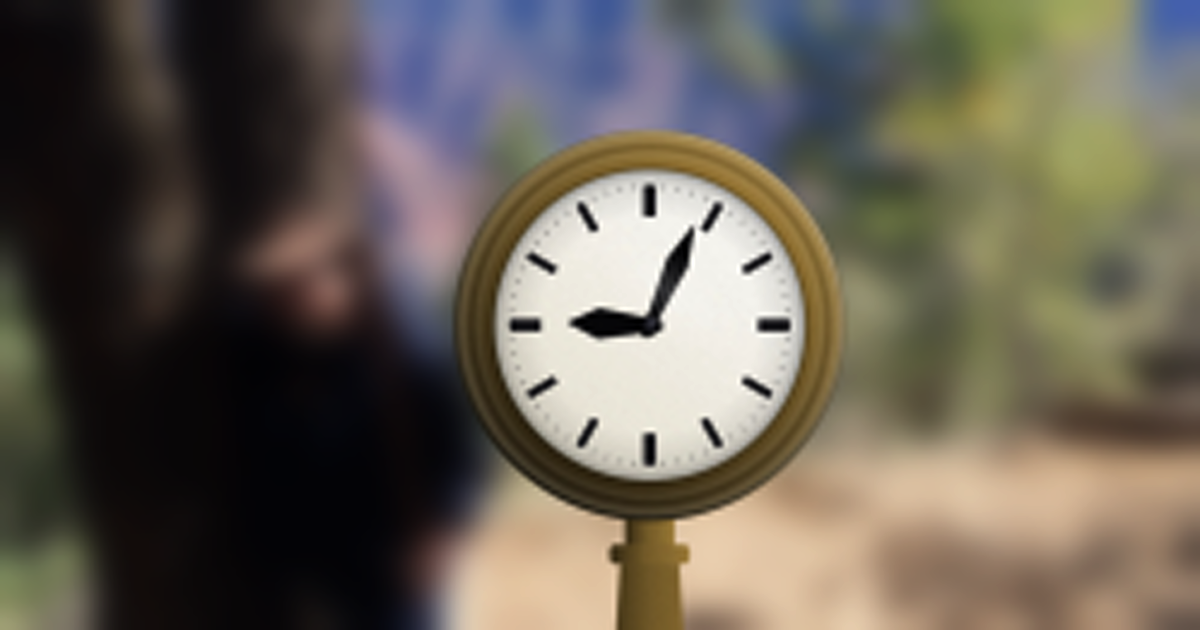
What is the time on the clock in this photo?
9:04
